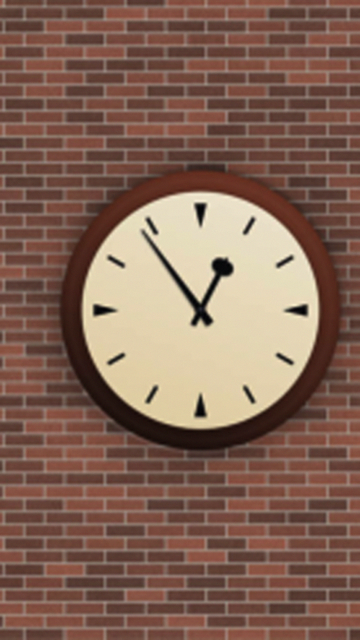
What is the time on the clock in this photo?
12:54
